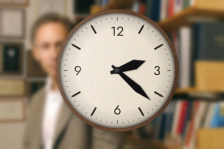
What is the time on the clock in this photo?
2:22
